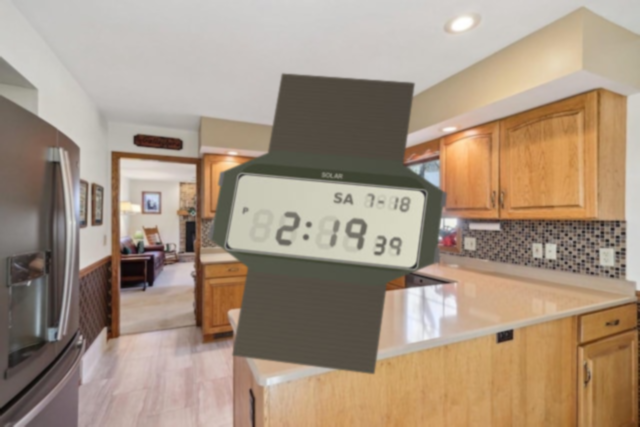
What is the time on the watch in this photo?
2:19:39
